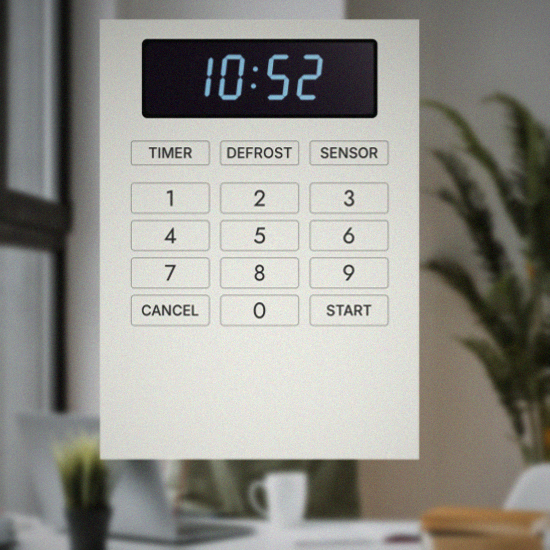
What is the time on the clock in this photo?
10:52
